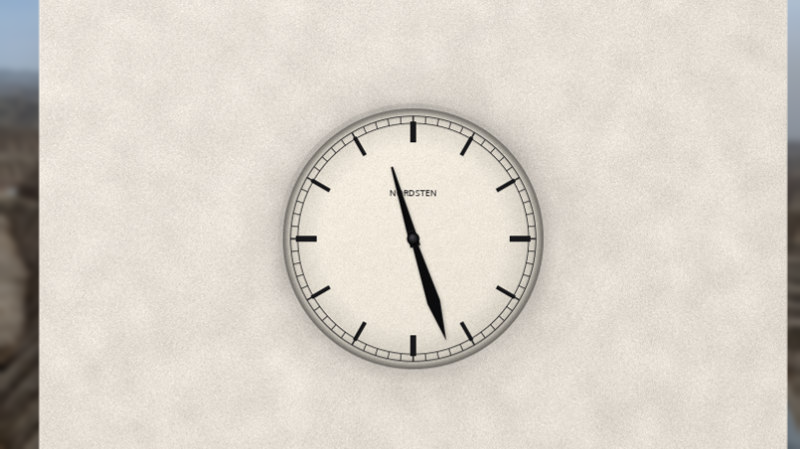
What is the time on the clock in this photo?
11:27
